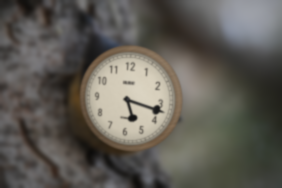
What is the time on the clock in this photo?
5:17
